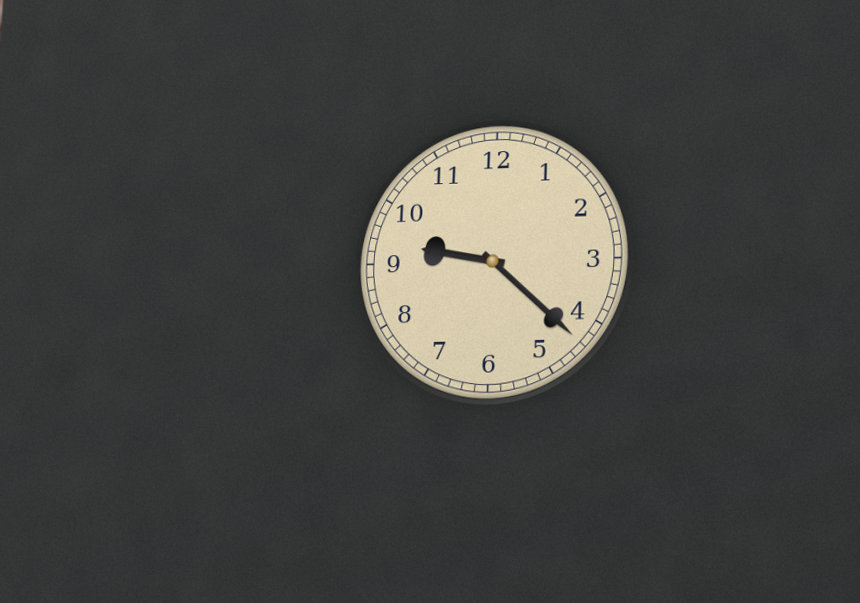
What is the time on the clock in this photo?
9:22
